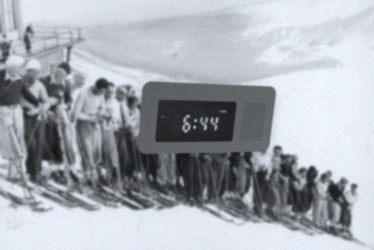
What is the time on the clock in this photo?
6:44
